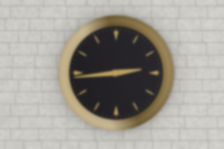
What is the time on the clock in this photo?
2:44
